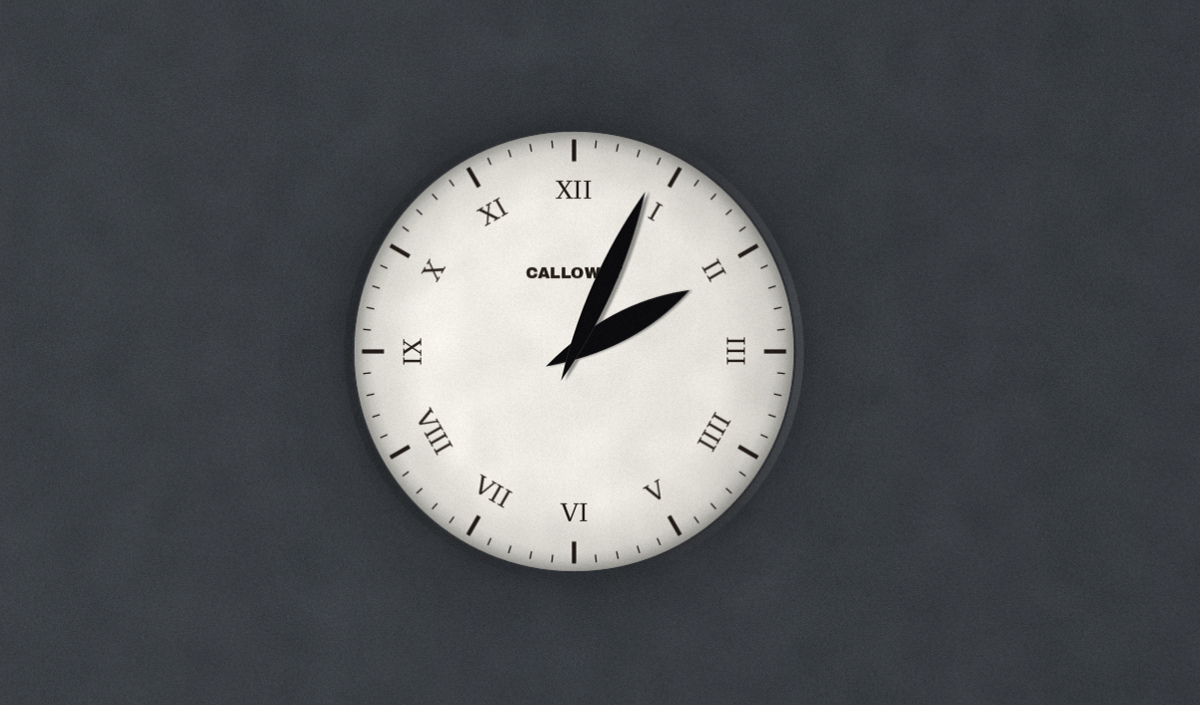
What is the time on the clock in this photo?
2:04
